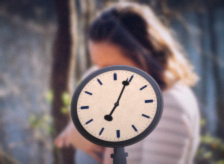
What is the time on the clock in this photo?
7:04
